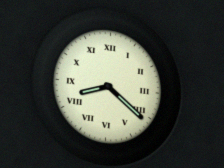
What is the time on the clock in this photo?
8:21
